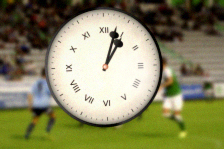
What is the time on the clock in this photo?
1:03
